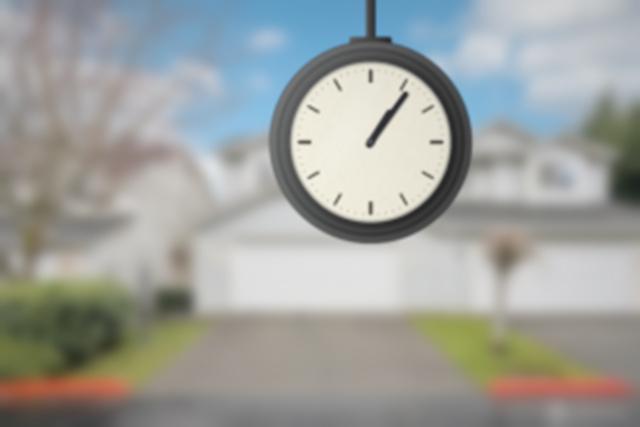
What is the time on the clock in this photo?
1:06
